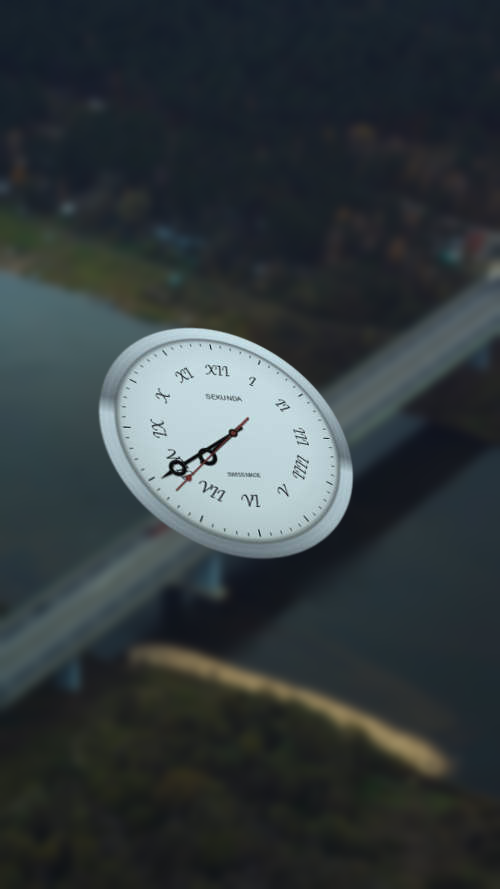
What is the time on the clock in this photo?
7:39:38
